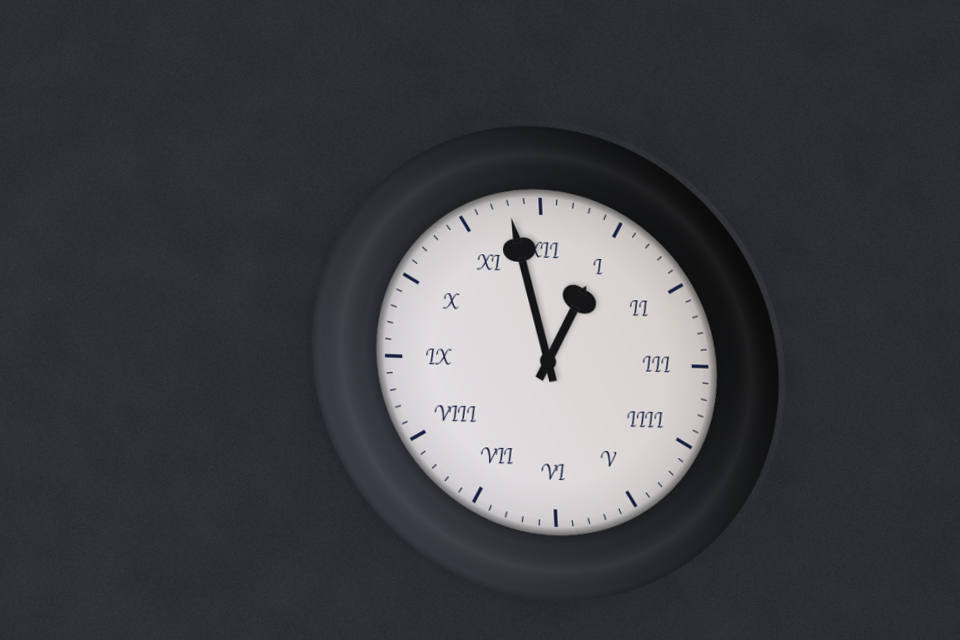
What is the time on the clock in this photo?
12:58
